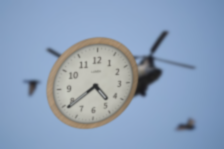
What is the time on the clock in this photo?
4:39
